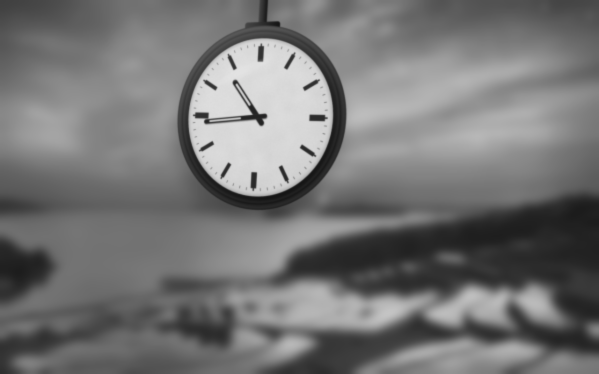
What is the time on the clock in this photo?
10:44
